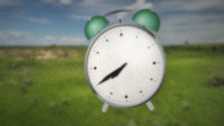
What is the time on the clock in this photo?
7:40
